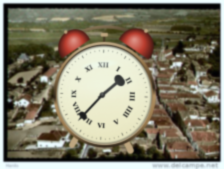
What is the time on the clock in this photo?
1:37
